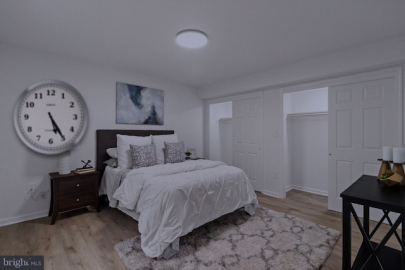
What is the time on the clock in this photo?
5:25
